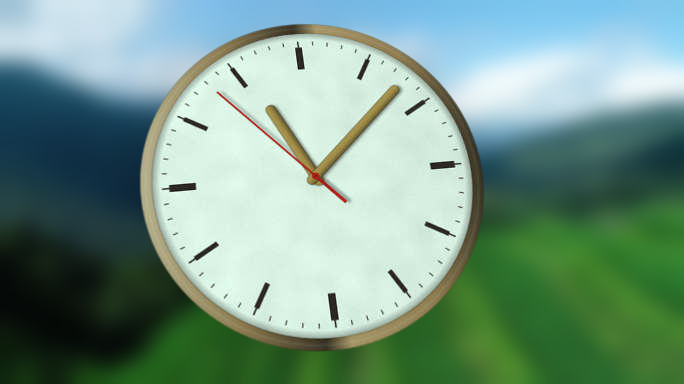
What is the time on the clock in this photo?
11:07:53
